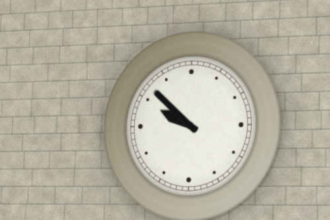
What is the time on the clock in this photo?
9:52
